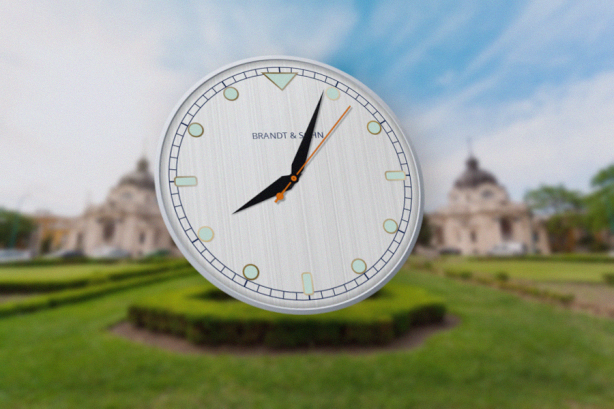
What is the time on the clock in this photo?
8:04:07
